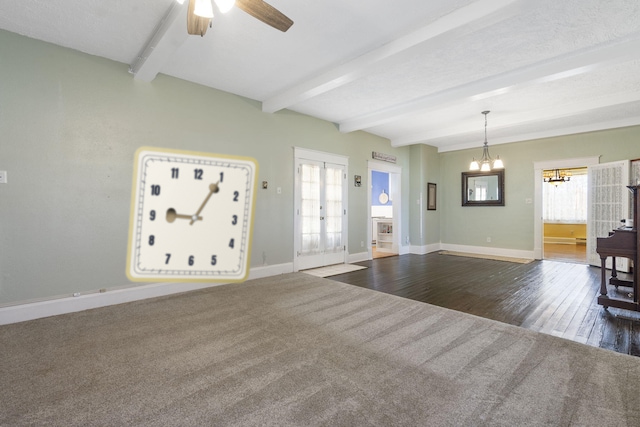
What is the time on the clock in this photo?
9:05
